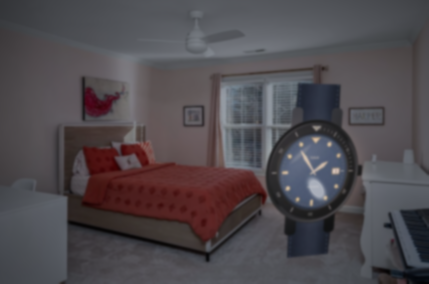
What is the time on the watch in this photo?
1:54
